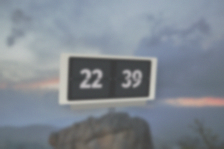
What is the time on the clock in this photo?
22:39
